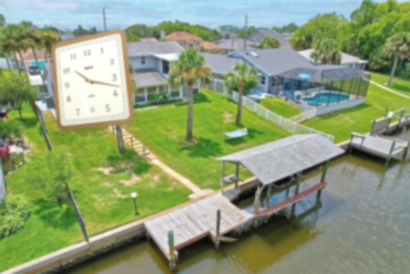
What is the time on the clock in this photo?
10:18
